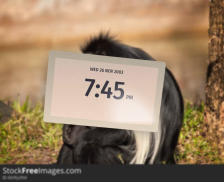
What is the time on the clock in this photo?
7:45
